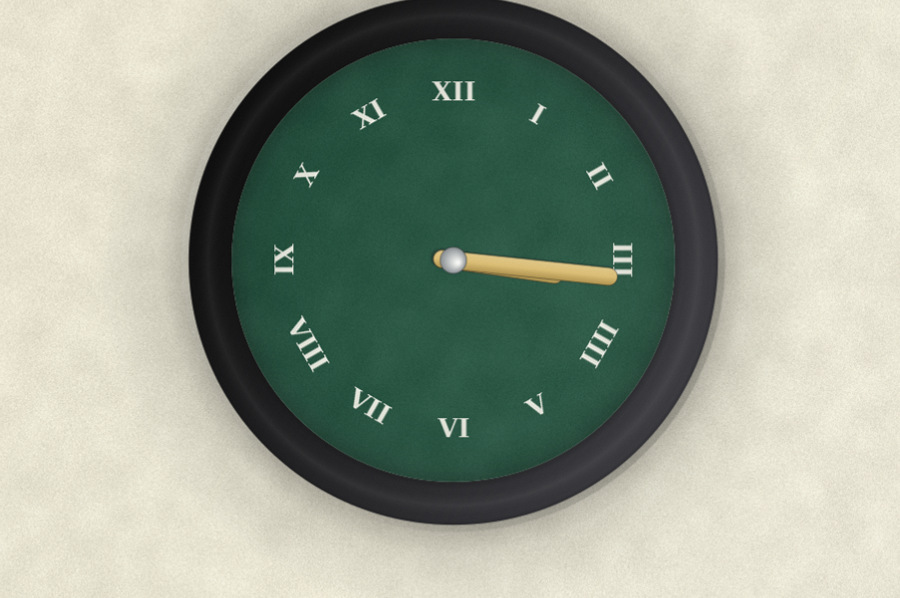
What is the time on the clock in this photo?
3:16
